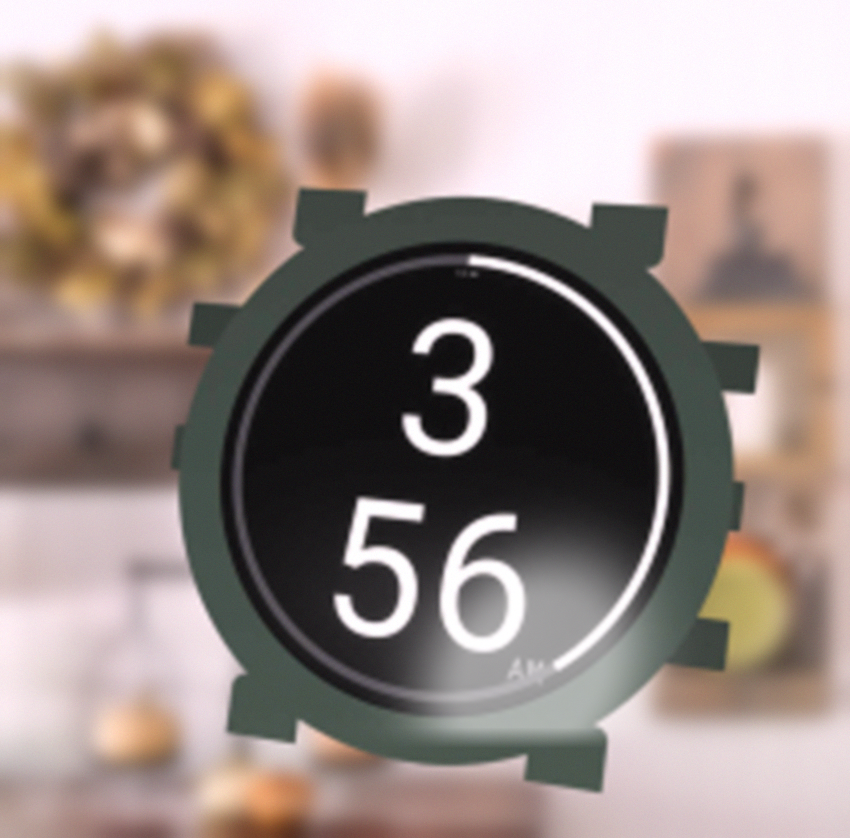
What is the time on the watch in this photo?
3:56
